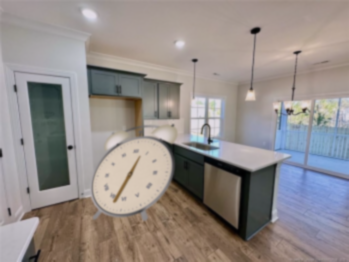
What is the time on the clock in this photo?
12:33
